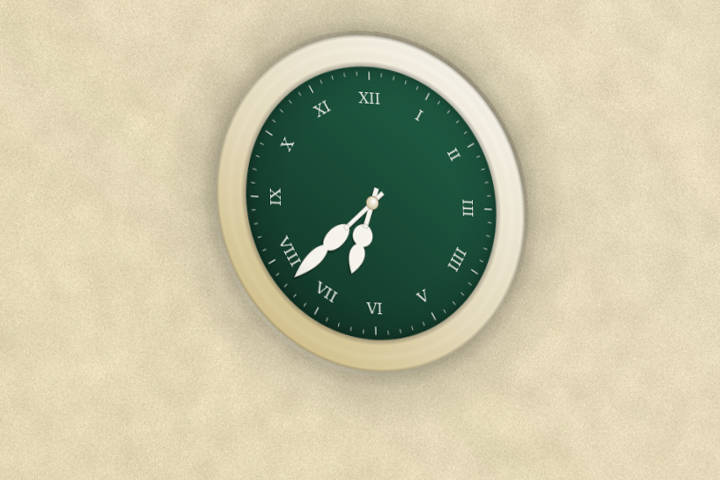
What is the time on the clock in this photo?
6:38
